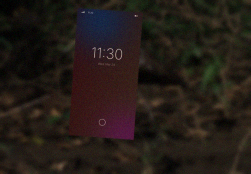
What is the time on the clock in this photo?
11:30
